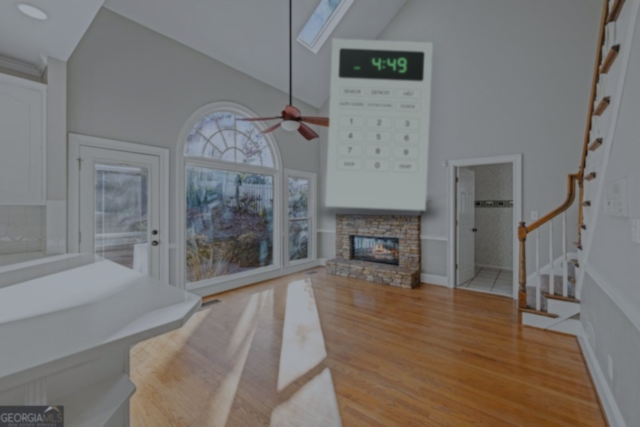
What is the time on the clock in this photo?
4:49
